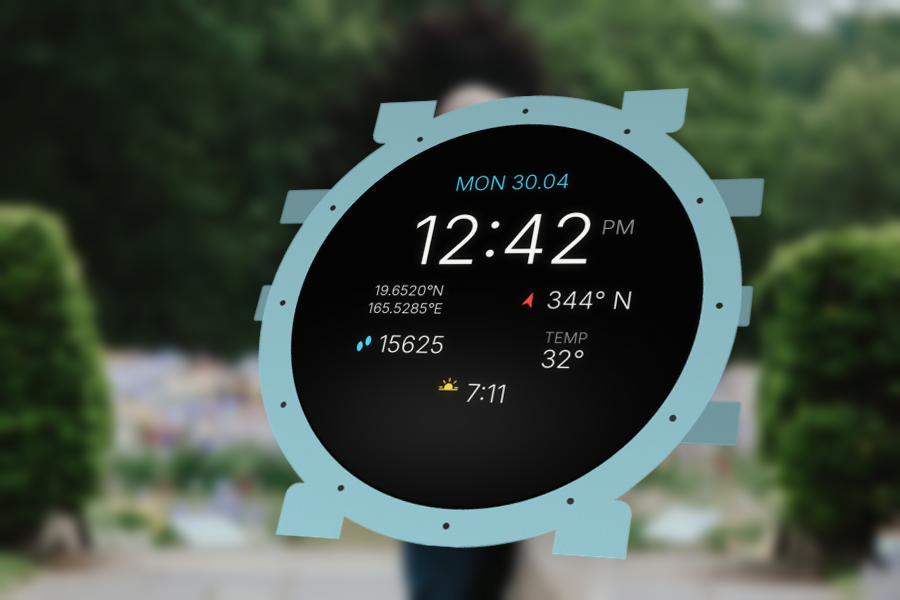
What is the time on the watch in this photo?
12:42
